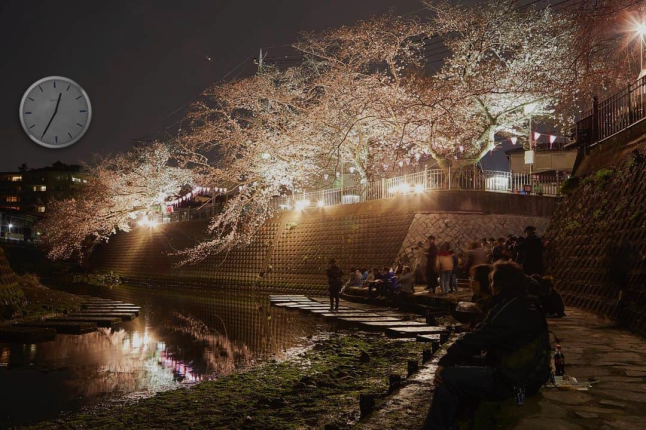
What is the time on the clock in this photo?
12:35
